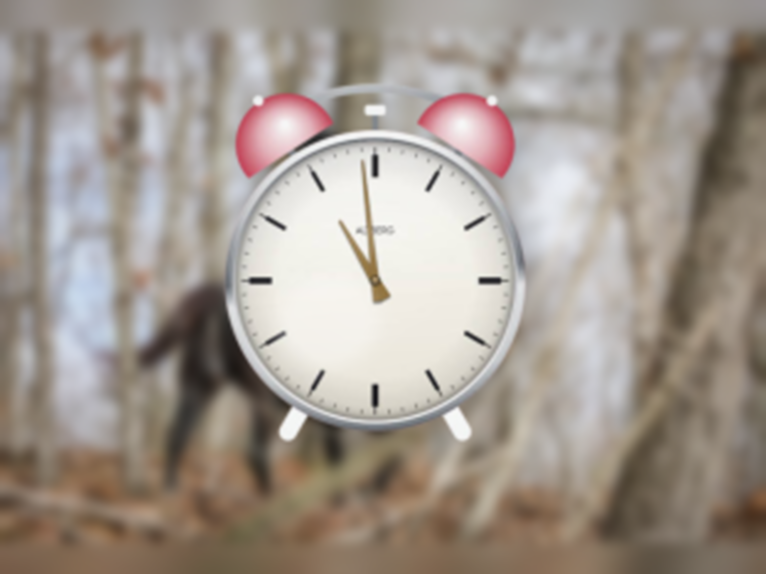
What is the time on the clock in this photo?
10:59
